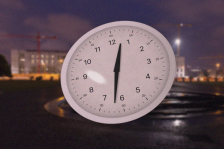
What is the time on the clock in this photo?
12:32
